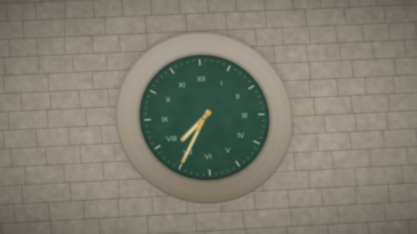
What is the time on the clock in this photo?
7:35
